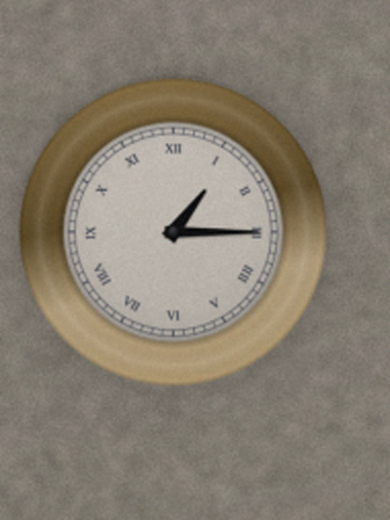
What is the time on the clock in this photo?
1:15
